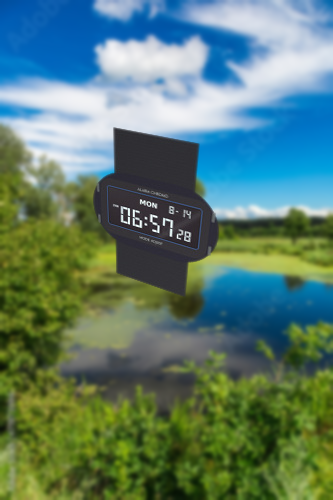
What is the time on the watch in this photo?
6:57:28
